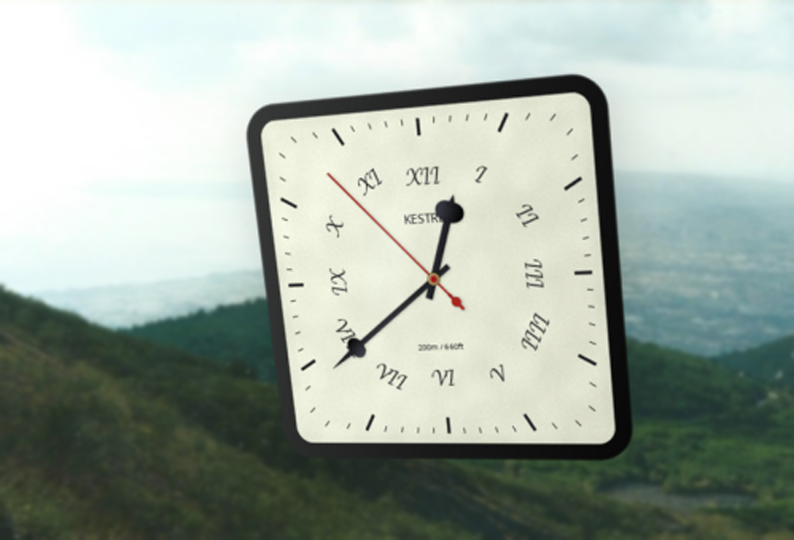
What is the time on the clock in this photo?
12:38:53
